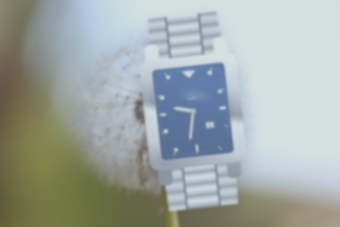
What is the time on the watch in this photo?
9:32
